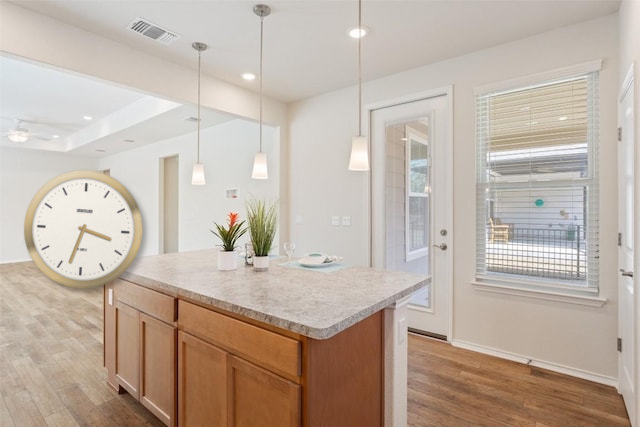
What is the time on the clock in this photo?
3:33
